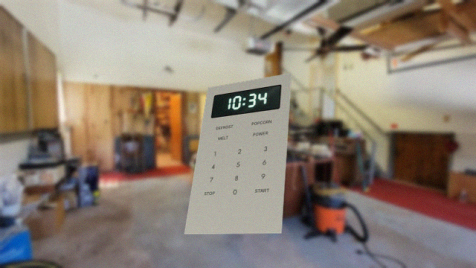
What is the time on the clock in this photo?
10:34
